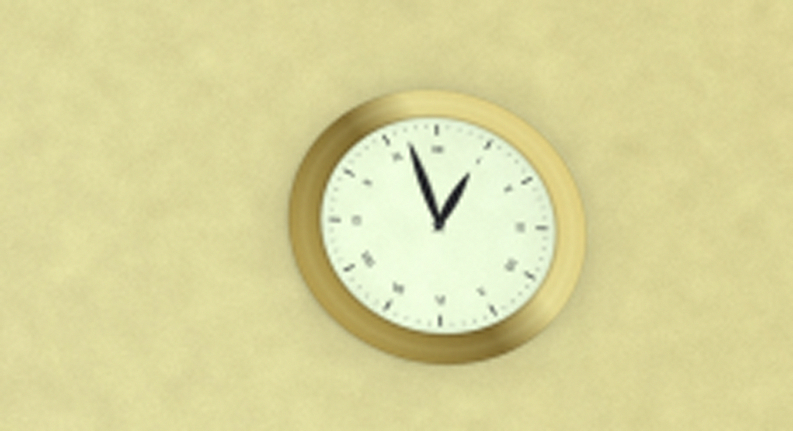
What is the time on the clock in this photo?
12:57
